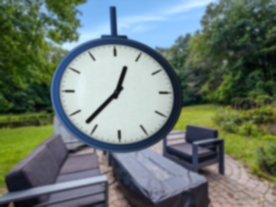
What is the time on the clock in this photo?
12:37
